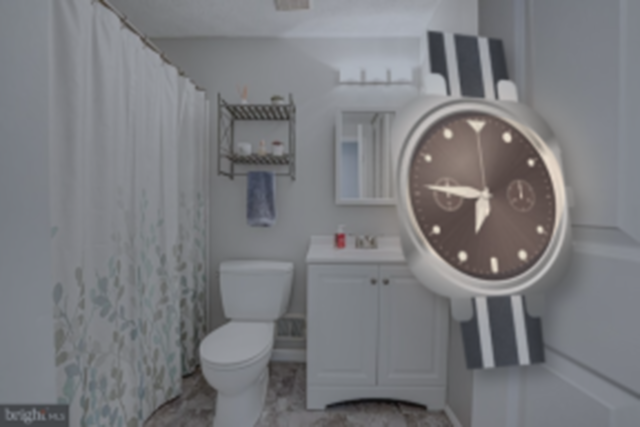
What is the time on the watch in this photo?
6:46
